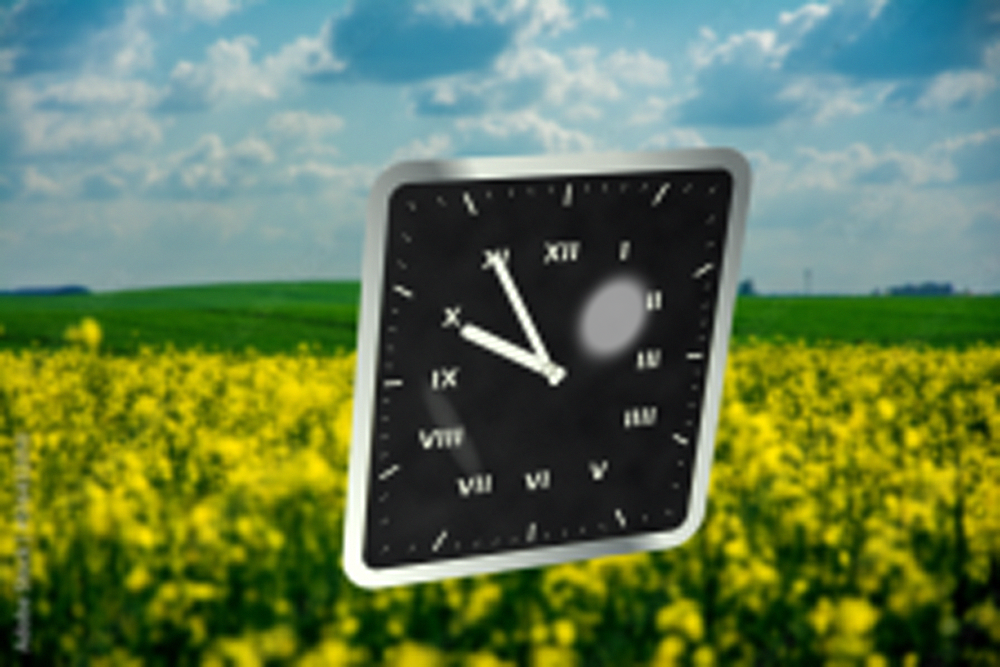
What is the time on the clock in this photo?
9:55
